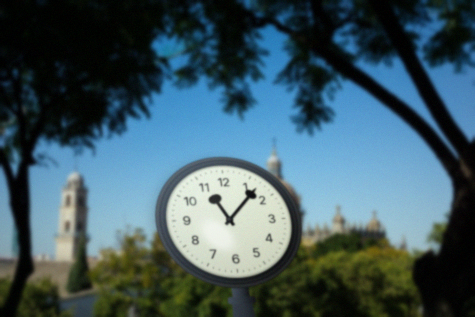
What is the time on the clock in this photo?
11:07
